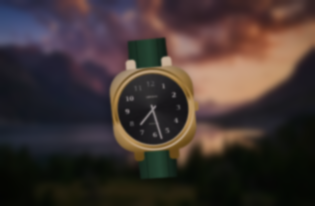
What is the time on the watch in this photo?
7:28
